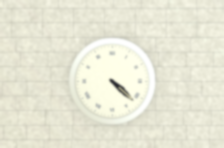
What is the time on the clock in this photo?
4:22
